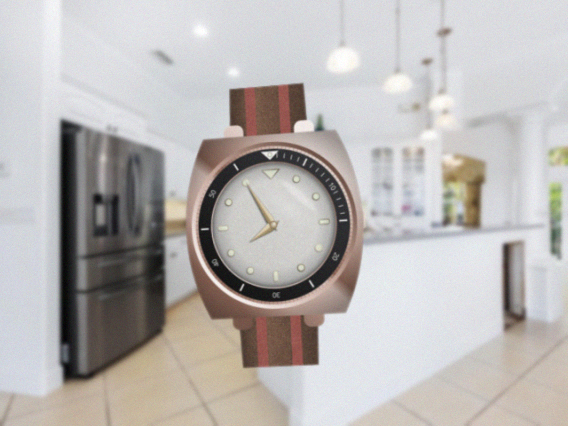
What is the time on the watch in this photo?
7:55
